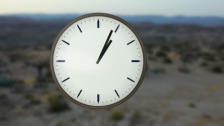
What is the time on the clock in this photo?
1:04
